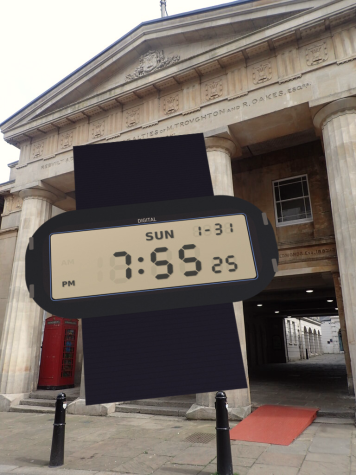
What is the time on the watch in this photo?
7:55:25
